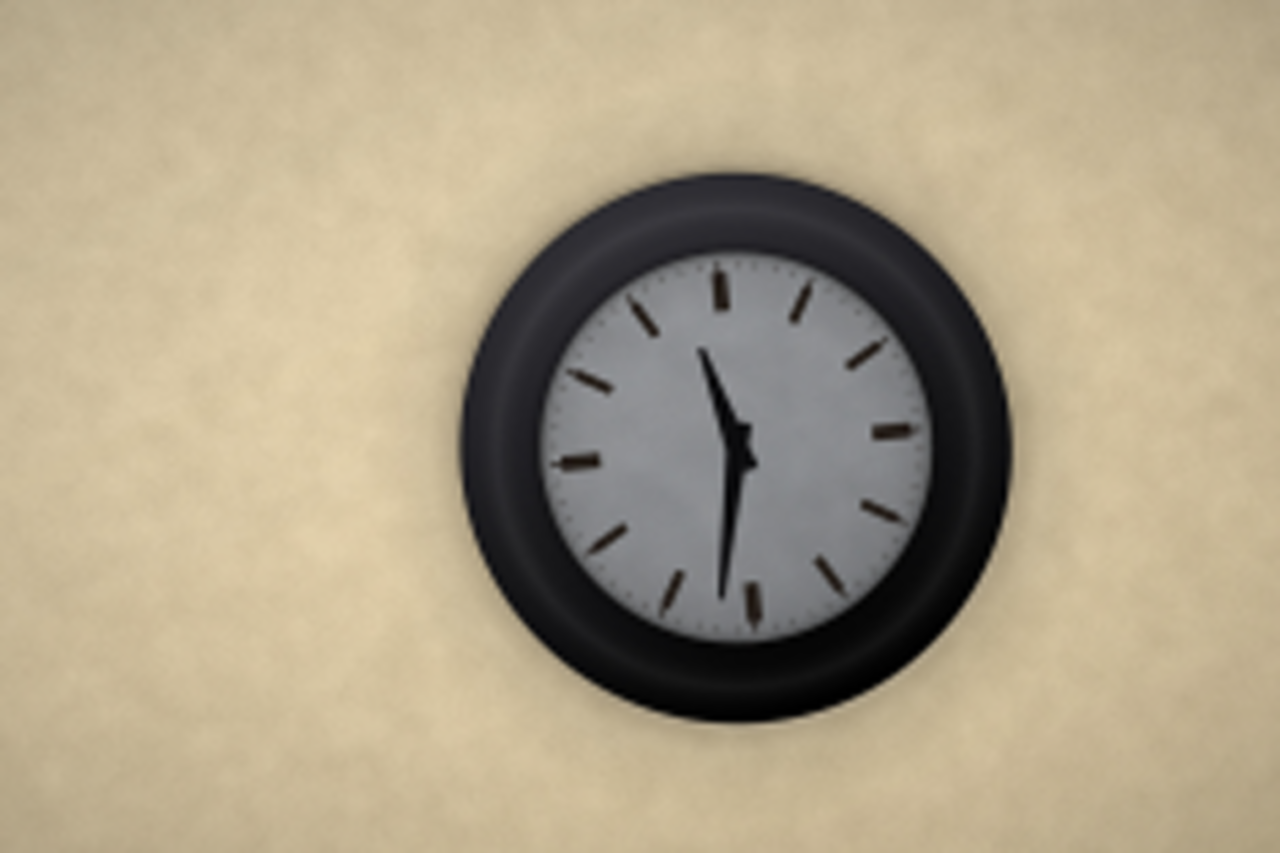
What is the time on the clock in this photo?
11:32
